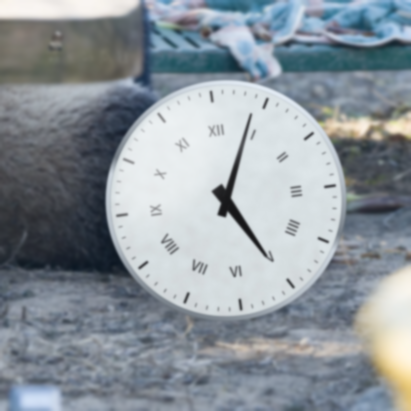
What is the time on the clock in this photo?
5:04
